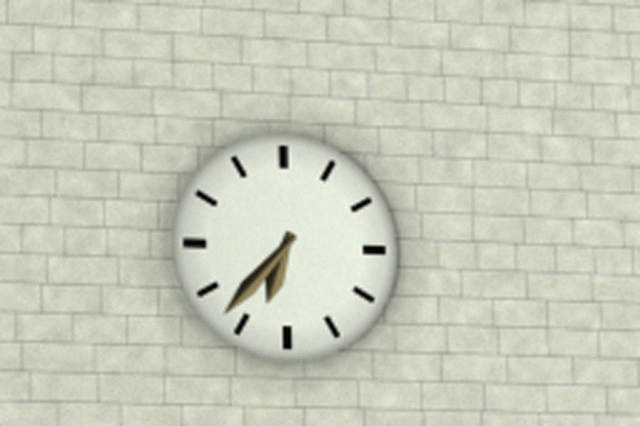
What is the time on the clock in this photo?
6:37
